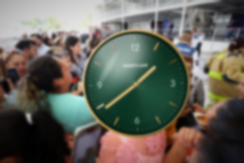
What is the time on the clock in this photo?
1:39
